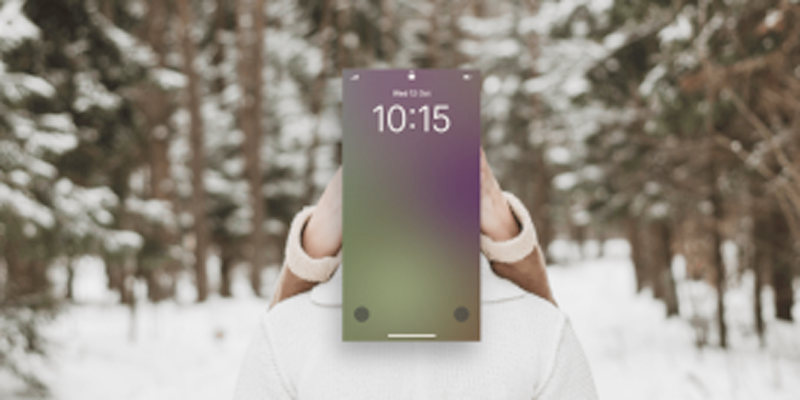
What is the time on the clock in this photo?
10:15
